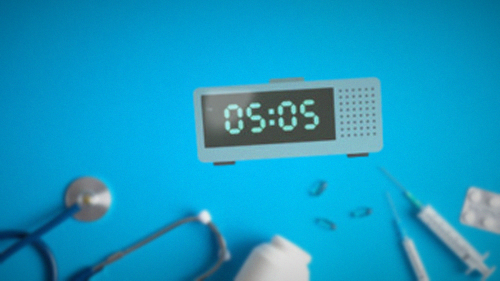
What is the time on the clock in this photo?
5:05
